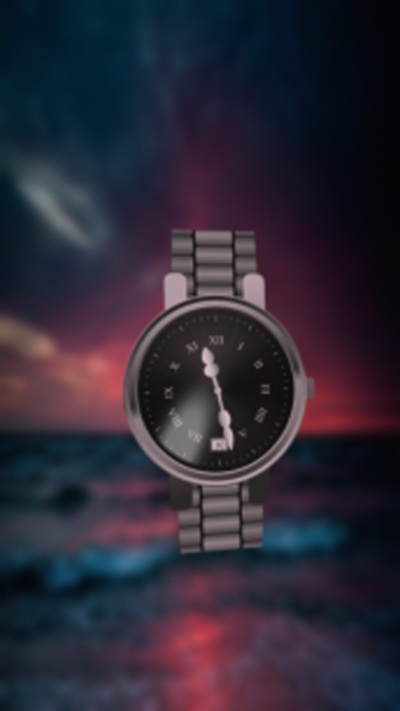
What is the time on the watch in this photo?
11:28
